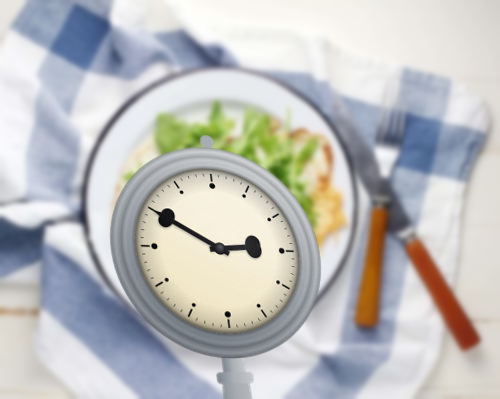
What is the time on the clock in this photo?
2:50
